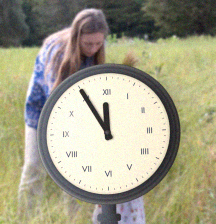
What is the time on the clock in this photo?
11:55
